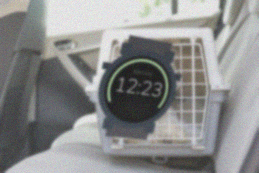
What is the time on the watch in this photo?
12:23
